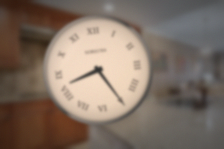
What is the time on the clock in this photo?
8:25
